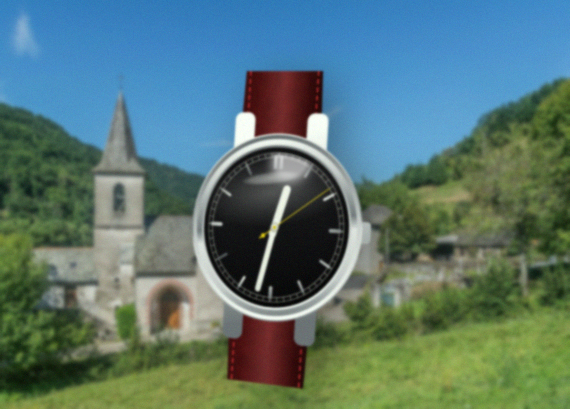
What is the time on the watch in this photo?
12:32:09
